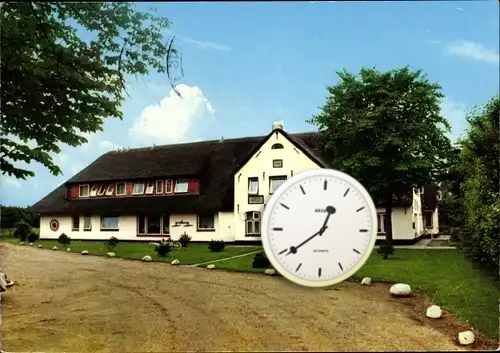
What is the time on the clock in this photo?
12:39
